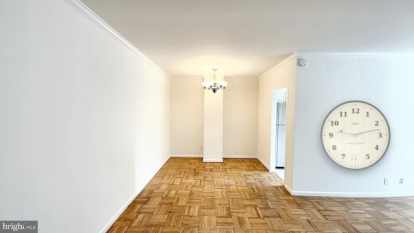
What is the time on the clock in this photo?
9:13
